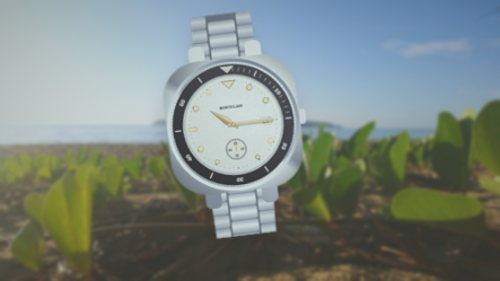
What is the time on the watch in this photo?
10:15
